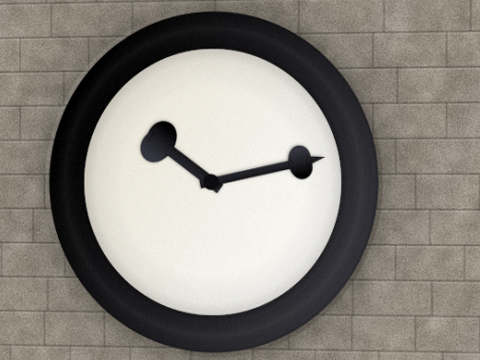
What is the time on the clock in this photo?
10:13
